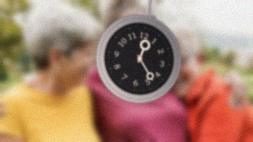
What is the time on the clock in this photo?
12:23
